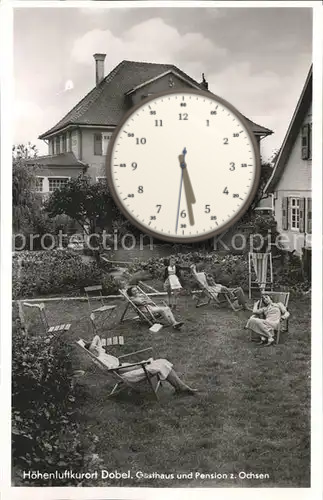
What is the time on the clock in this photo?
5:28:31
